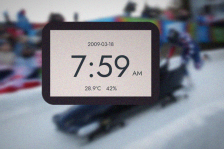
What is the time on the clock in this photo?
7:59
